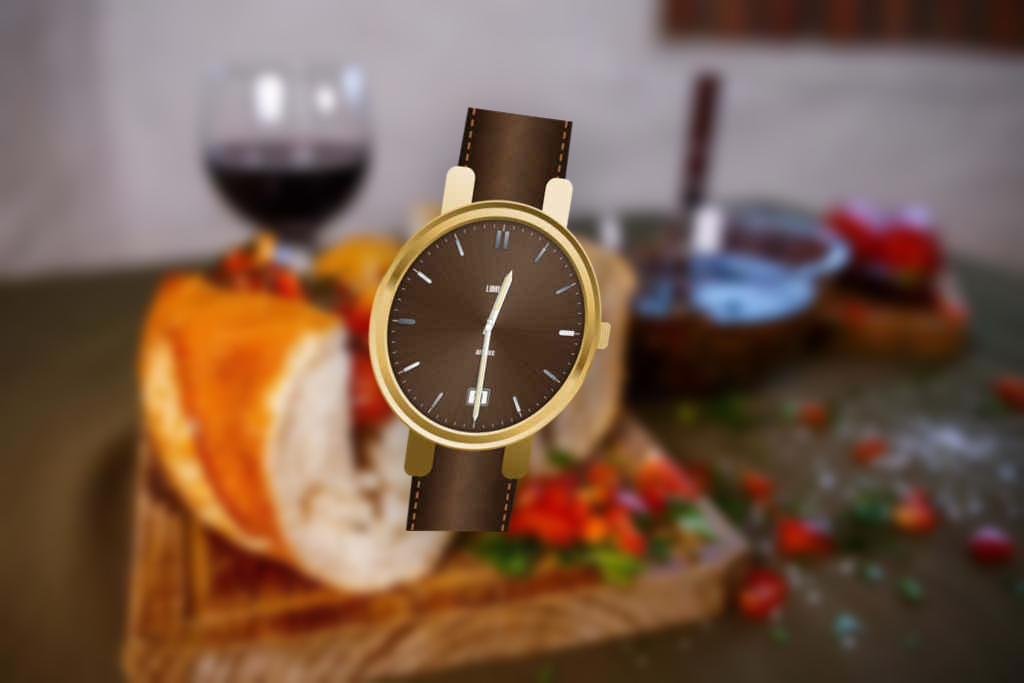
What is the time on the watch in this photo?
12:30
